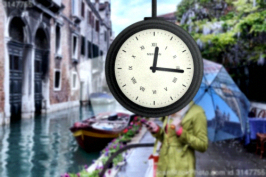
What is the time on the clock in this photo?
12:16
